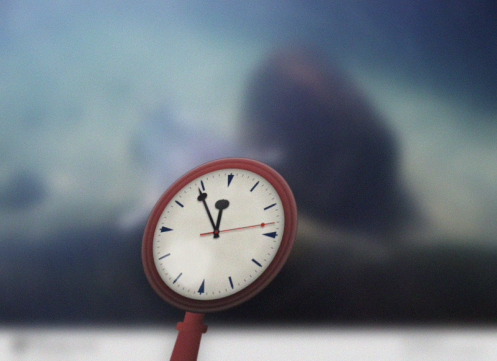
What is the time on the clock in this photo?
11:54:13
